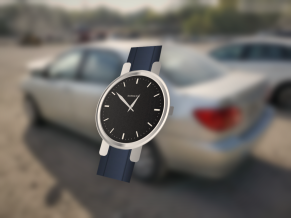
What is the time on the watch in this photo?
12:51
